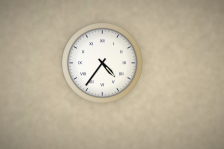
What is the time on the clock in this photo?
4:36
